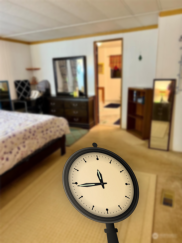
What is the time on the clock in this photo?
11:44
